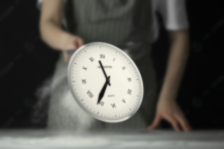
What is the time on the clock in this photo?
11:36
